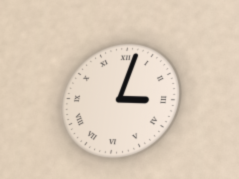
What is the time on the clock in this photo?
3:02
